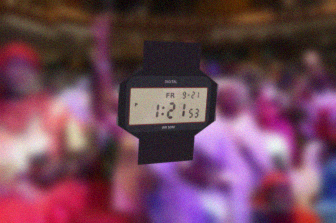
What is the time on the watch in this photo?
1:21:53
